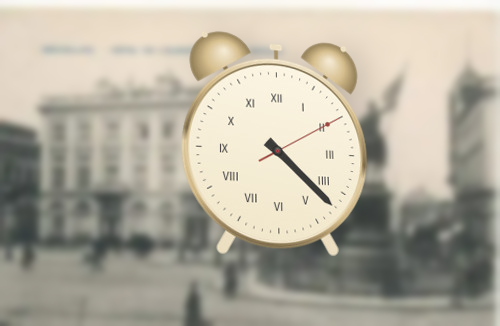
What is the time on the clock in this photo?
4:22:10
